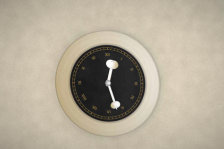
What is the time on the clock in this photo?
12:27
